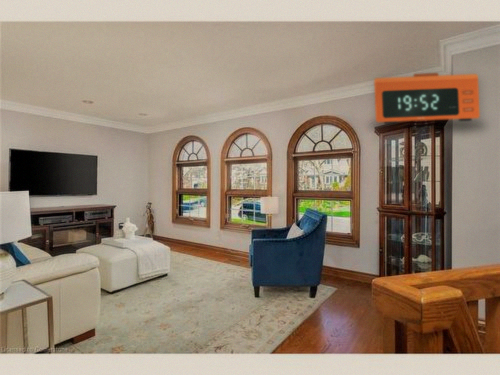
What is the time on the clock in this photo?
19:52
